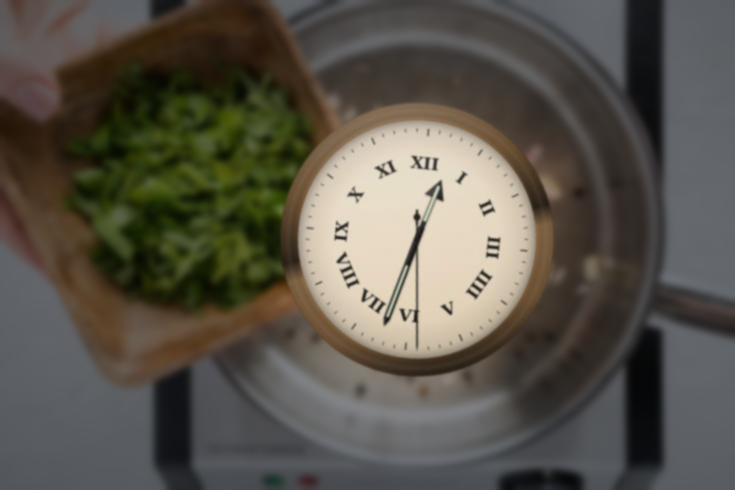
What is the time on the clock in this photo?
12:32:29
